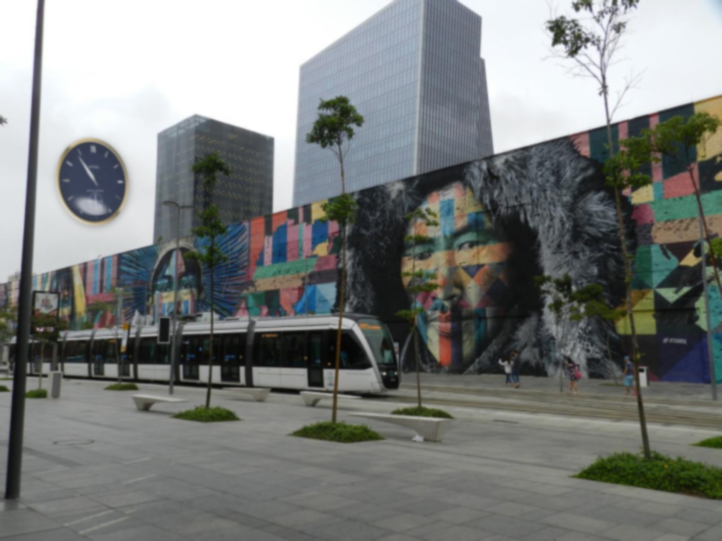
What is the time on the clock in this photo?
10:54
